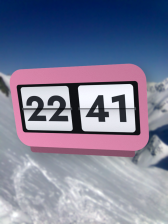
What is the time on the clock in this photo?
22:41
